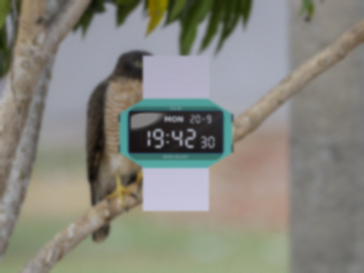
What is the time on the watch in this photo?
19:42:30
